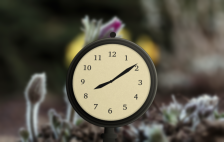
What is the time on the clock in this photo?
8:09
